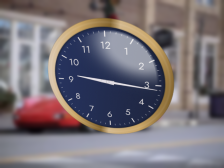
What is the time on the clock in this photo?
9:16
